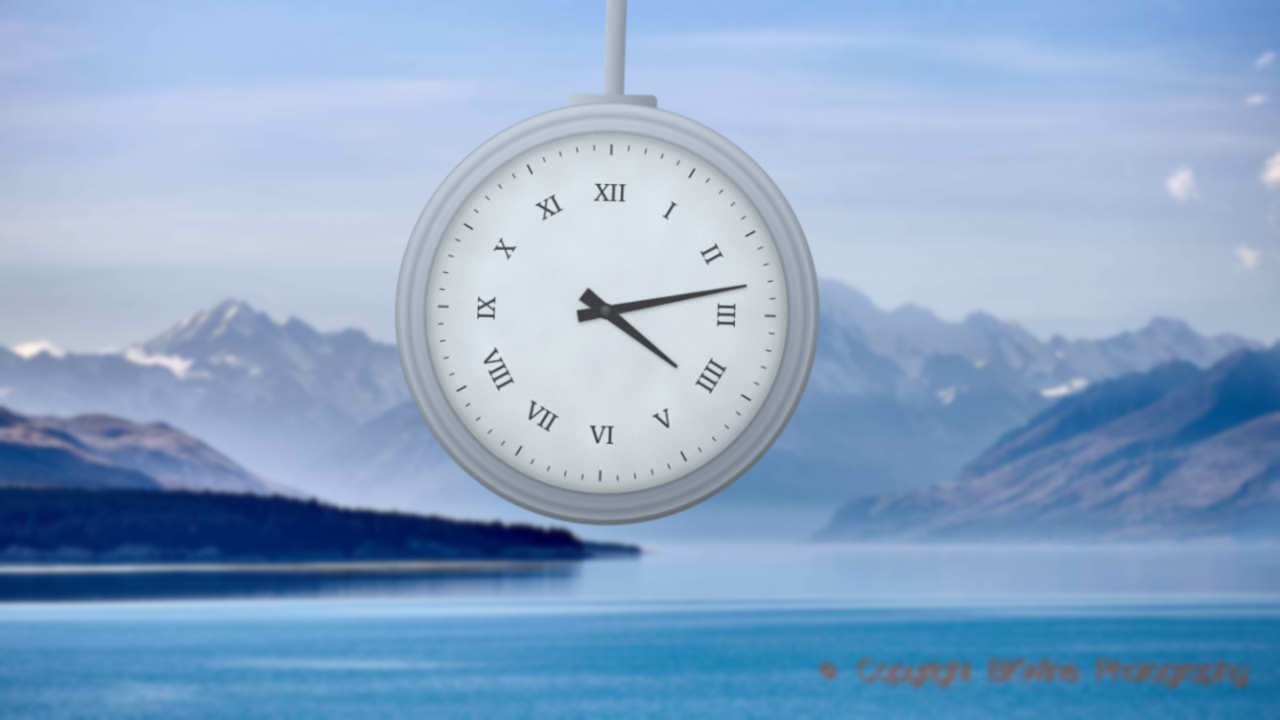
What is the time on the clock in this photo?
4:13
